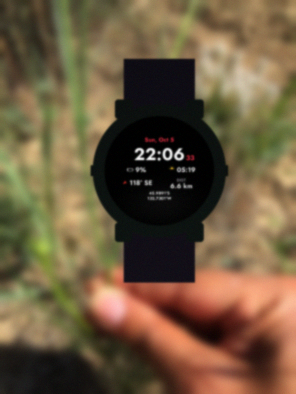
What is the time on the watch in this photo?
22:06
